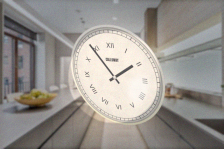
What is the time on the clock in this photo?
1:54
